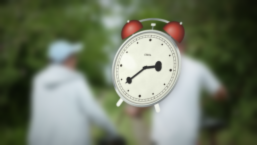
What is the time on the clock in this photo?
2:38
